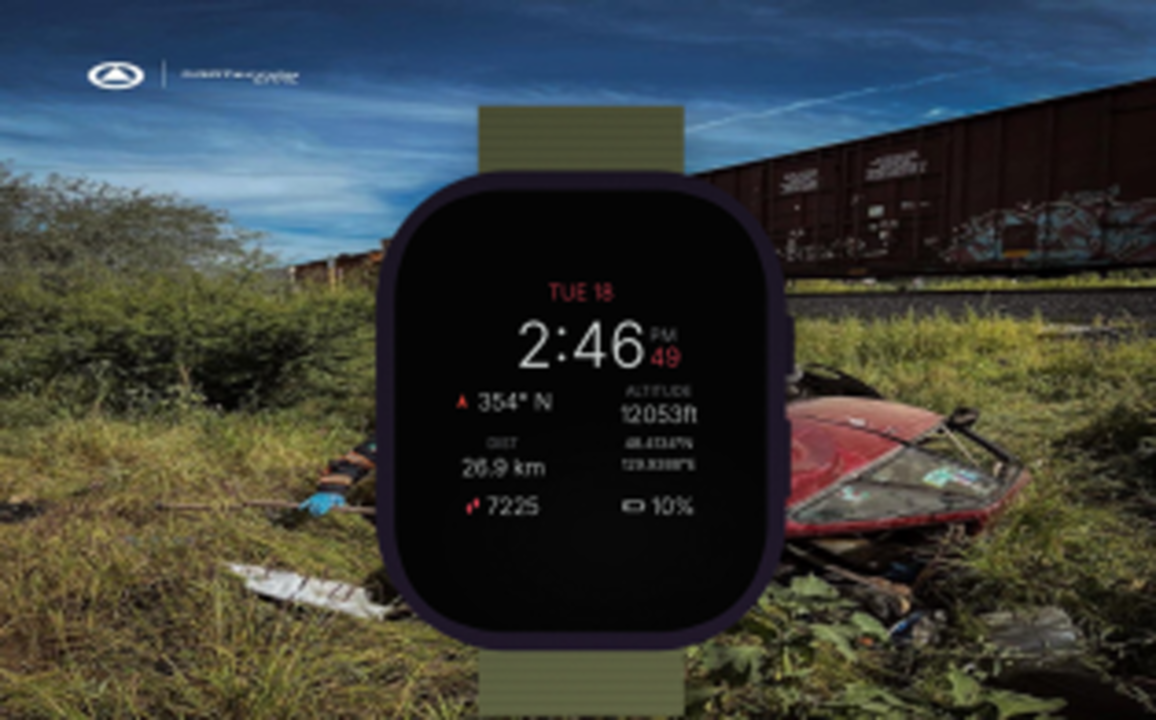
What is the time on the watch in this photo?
2:46
